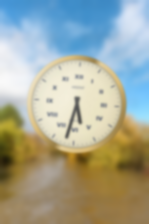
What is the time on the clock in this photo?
5:32
